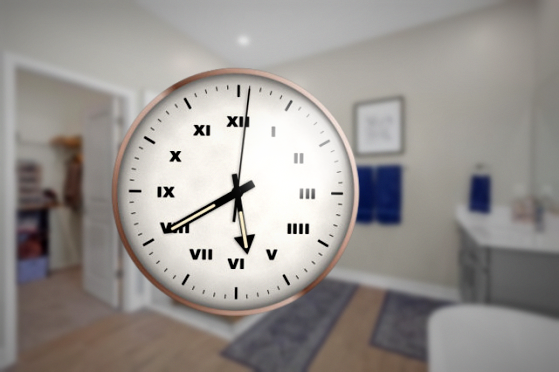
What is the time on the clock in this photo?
5:40:01
